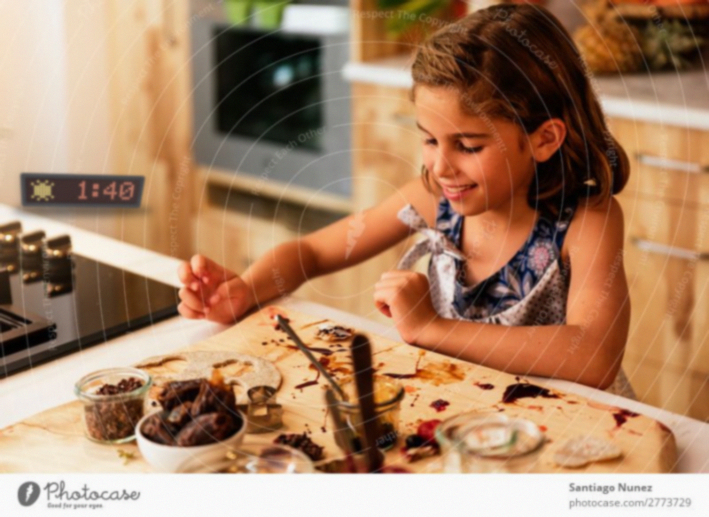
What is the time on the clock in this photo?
1:40
